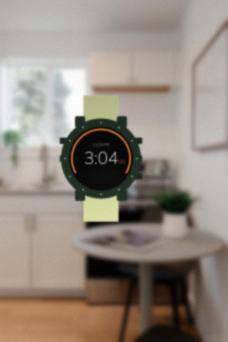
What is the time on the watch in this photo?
3:04
